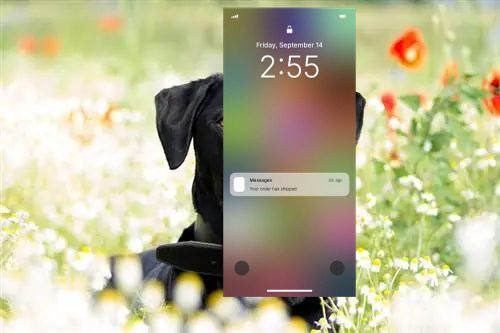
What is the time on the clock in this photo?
2:55
